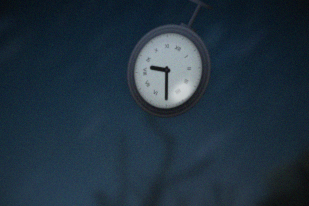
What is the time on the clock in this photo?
8:25
